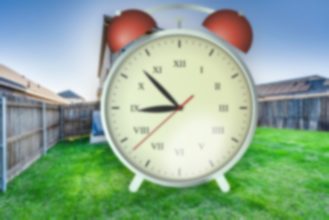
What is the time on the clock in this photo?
8:52:38
